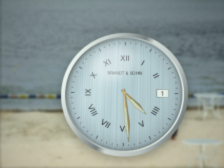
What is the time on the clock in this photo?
4:29
